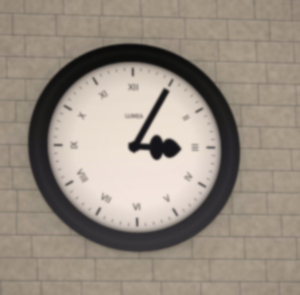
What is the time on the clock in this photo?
3:05
